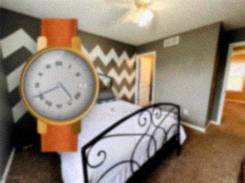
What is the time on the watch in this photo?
4:41
